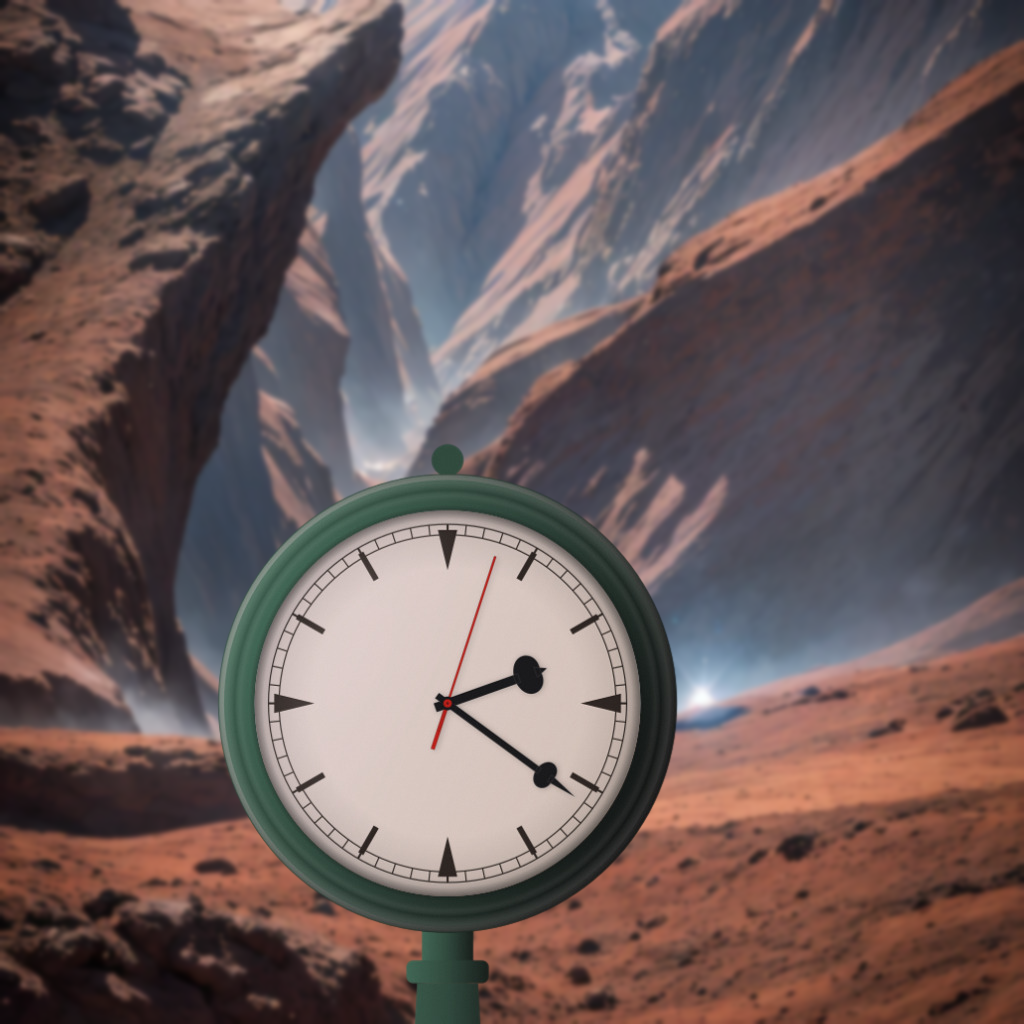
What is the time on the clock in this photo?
2:21:03
